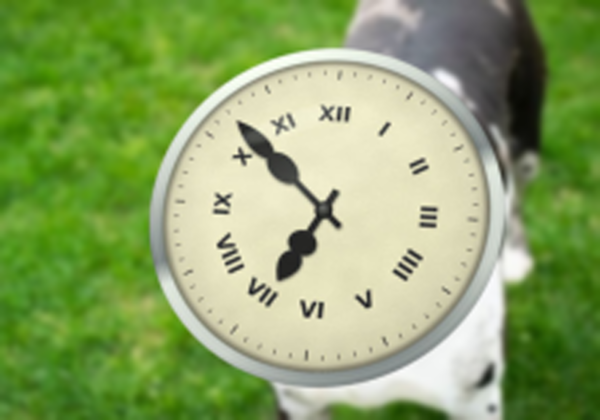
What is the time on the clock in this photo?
6:52
